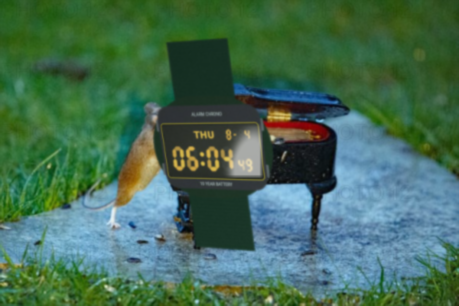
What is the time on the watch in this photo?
6:04:49
